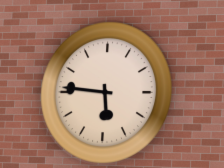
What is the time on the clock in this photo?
5:46
